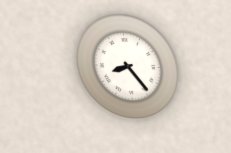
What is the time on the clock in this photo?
8:24
